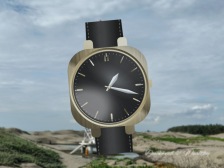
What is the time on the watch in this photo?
1:18
